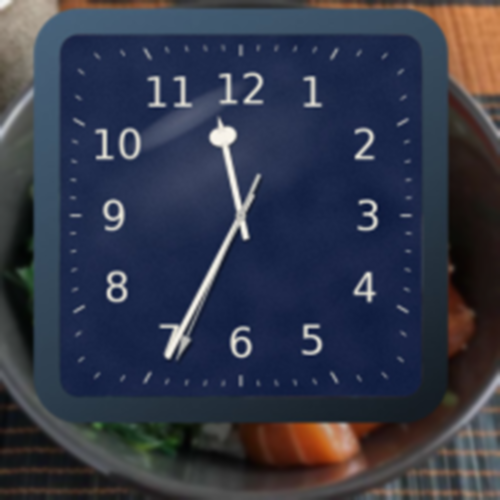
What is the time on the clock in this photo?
11:34:34
